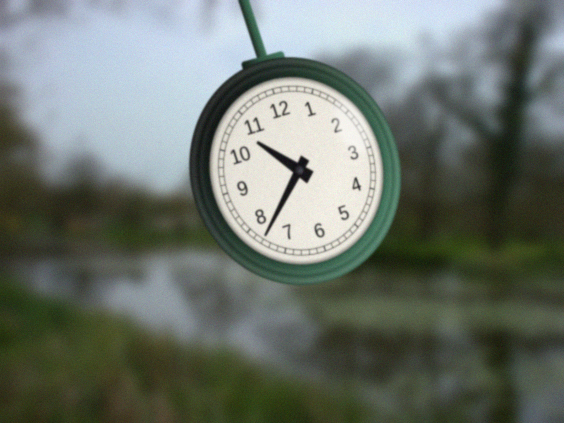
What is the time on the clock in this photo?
10:38
